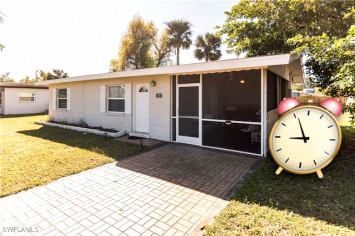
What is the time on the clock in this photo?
8:56
